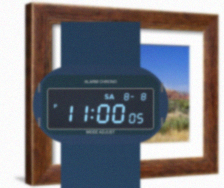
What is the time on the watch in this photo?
11:00
